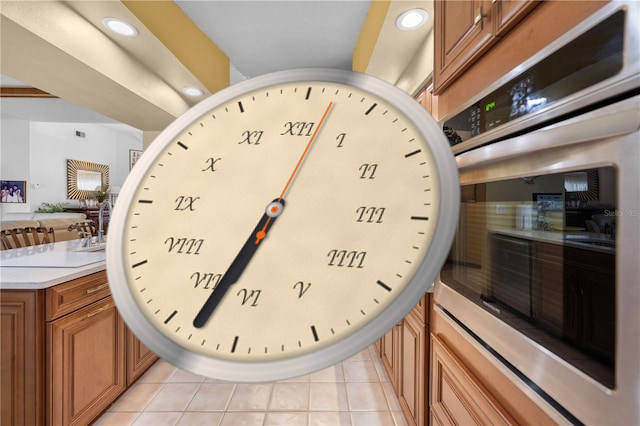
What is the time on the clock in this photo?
6:33:02
